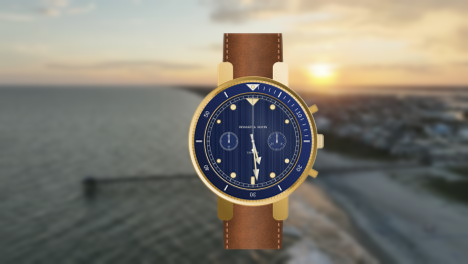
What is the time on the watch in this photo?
5:29
